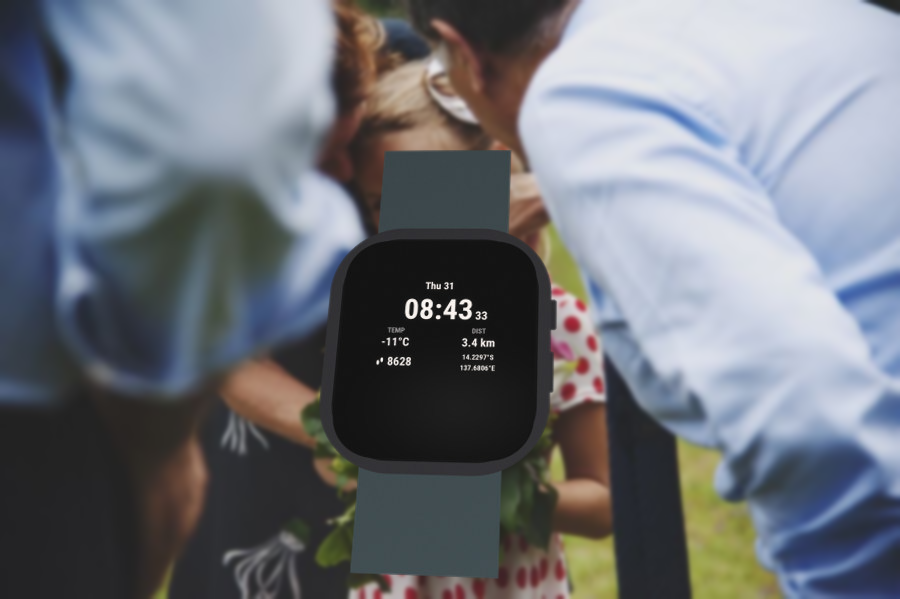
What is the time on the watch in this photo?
8:43:33
